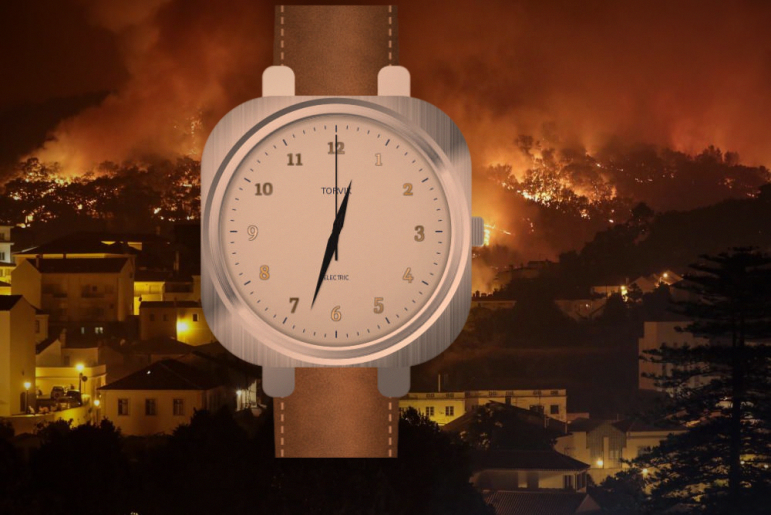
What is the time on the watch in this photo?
12:33:00
